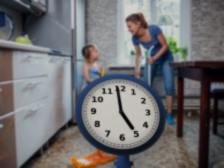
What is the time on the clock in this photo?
4:59
